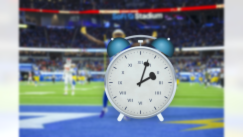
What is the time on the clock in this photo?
2:03
